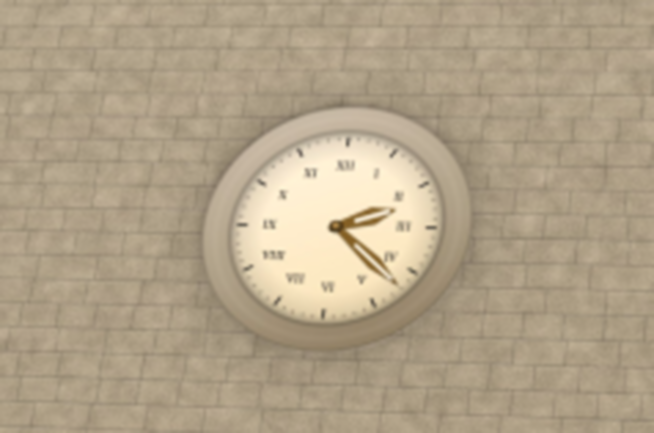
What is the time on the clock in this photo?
2:22
